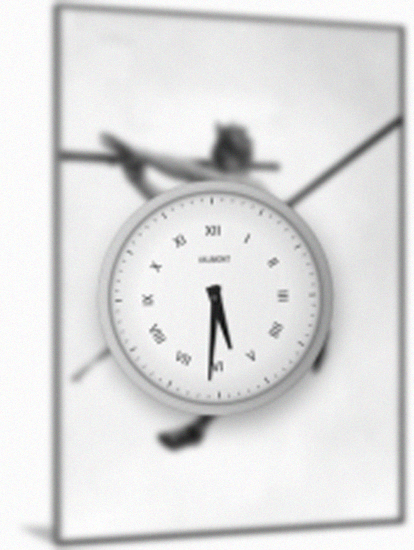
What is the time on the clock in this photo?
5:31
